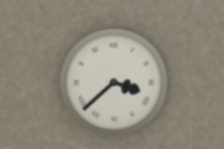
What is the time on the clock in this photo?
3:38
